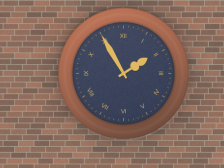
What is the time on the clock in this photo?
1:55
